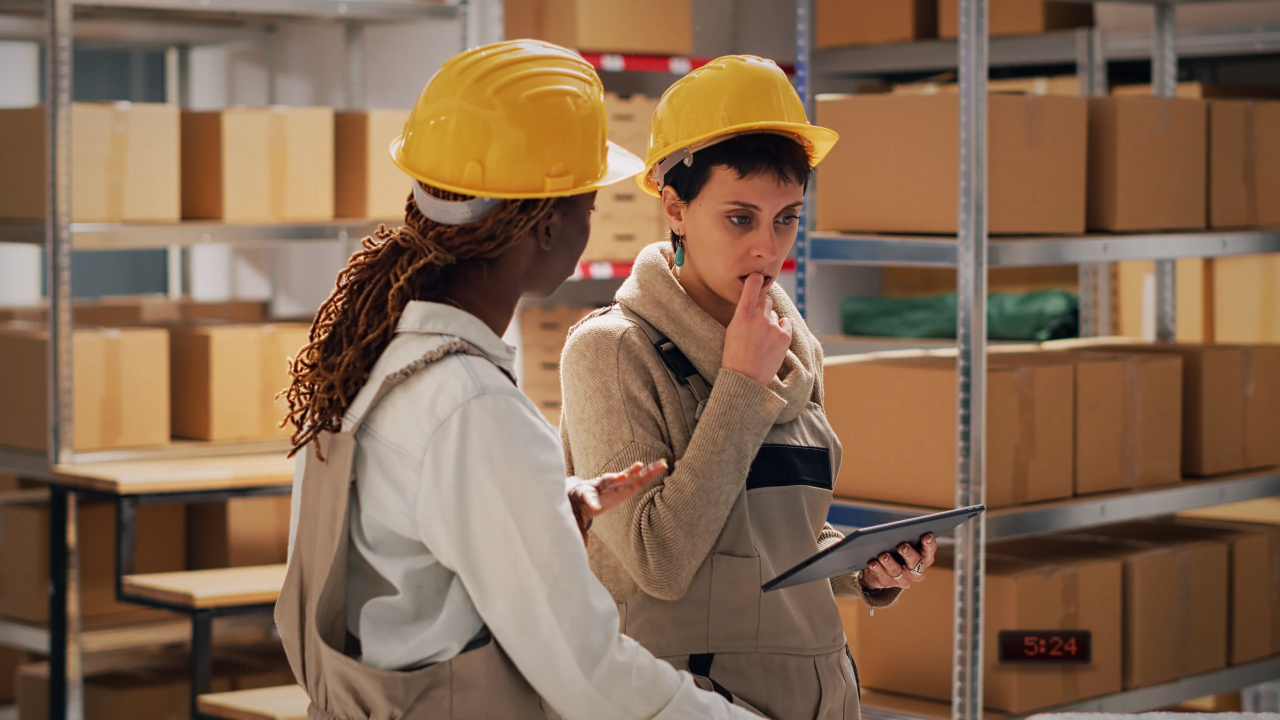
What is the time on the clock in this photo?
5:24
